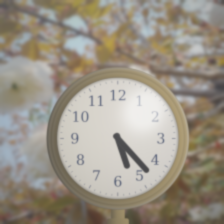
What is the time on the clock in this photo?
5:23
